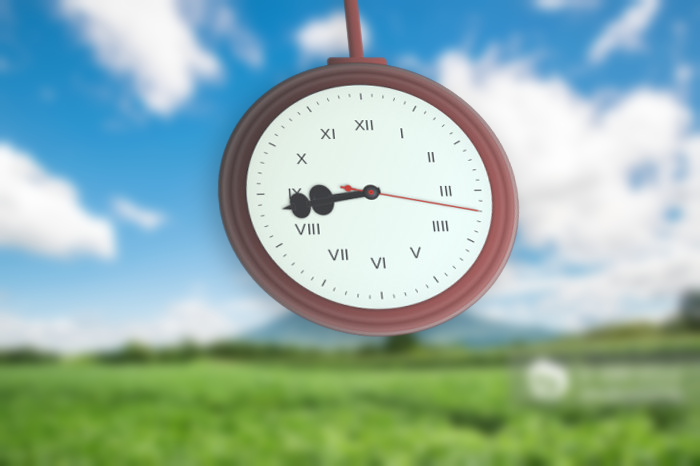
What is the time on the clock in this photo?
8:43:17
